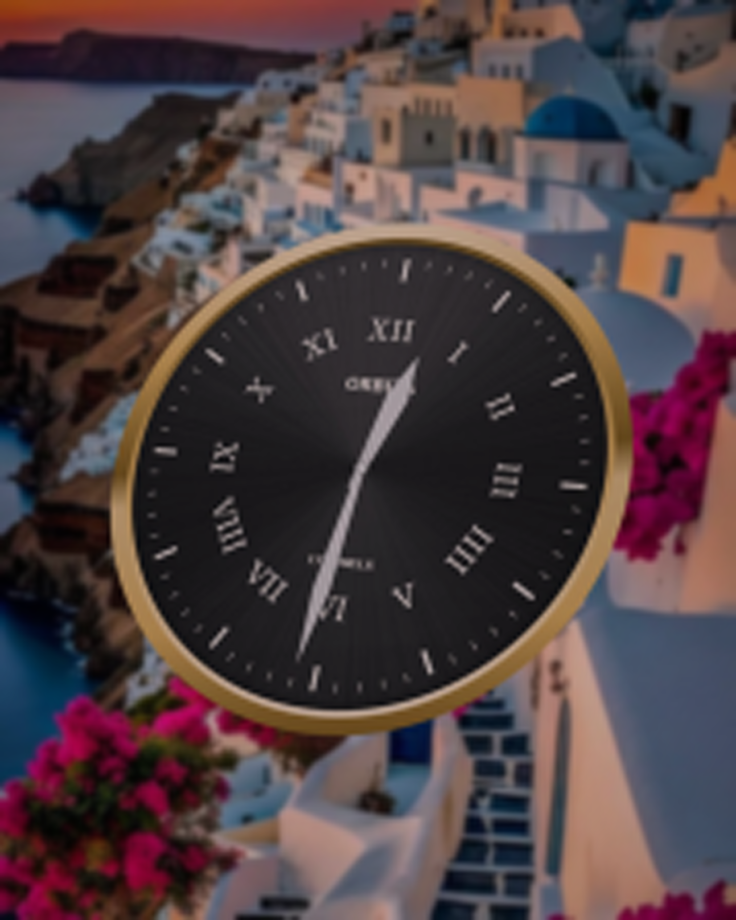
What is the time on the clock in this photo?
12:31
